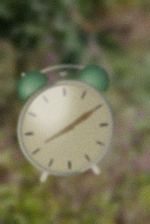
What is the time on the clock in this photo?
8:10
